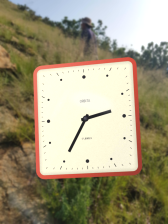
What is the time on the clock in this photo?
2:35
